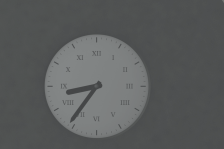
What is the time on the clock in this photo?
8:36
